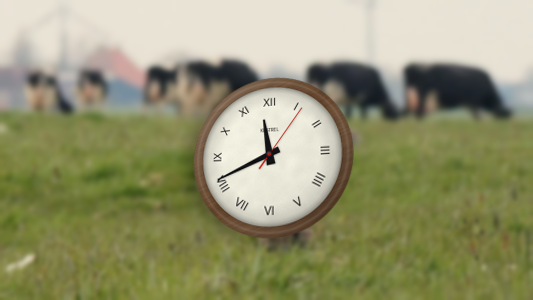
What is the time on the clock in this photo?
11:41:06
